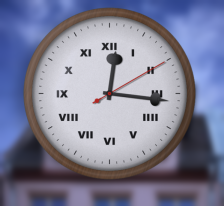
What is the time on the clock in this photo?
12:16:10
